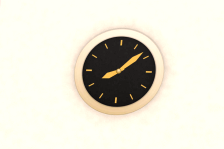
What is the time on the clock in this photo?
8:08
